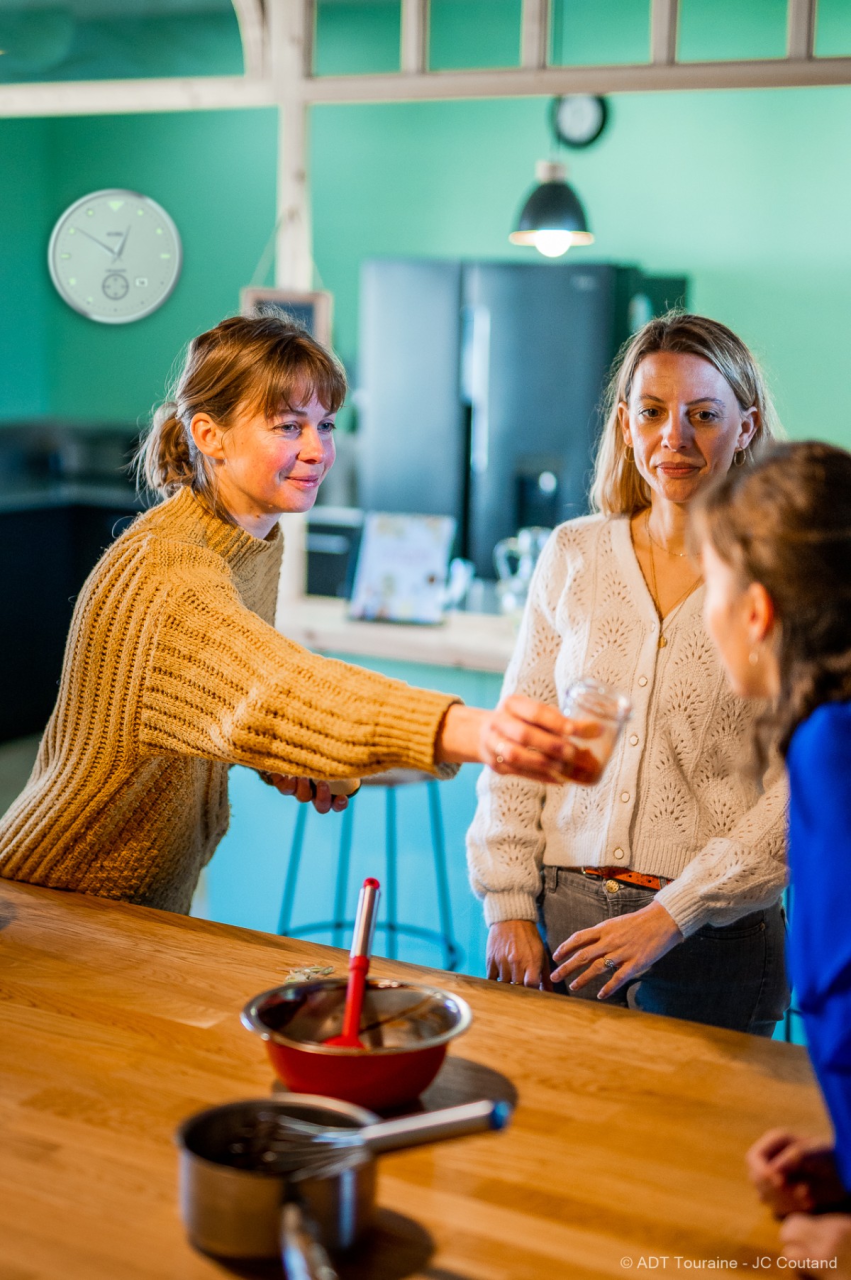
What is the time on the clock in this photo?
12:51
